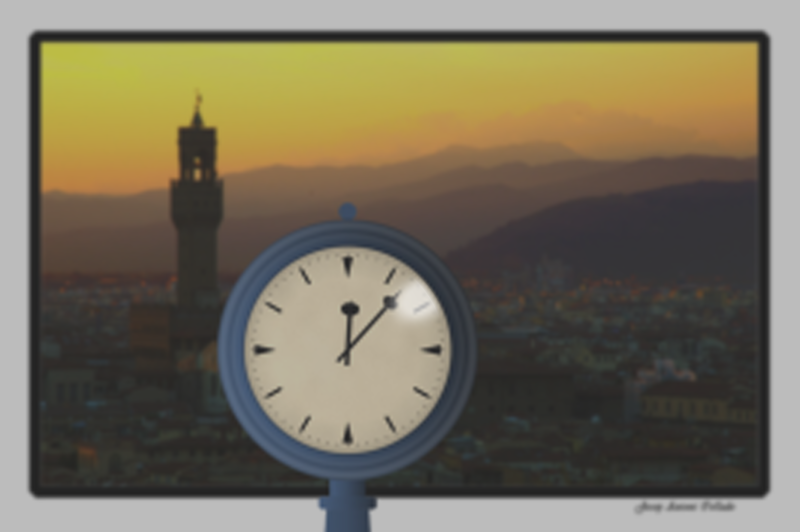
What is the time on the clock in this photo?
12:07
